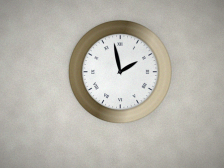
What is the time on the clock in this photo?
1:58
